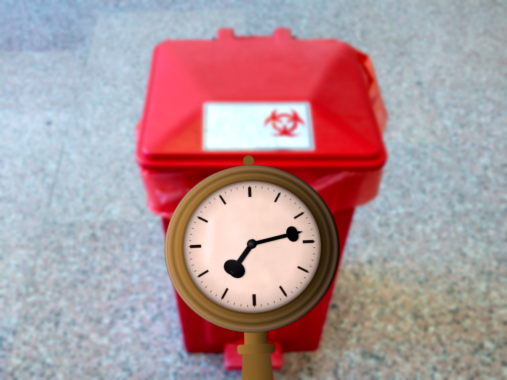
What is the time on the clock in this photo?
7:13
